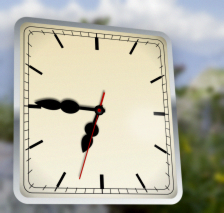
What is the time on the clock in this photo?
6:45:33
